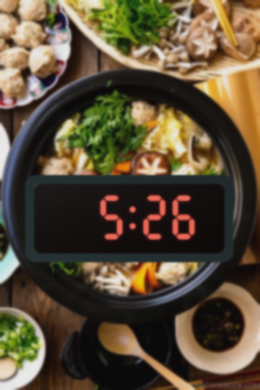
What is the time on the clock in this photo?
5:26
